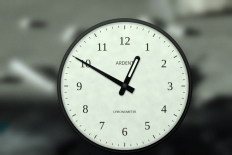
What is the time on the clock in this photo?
12:50
